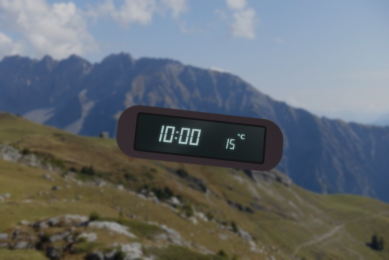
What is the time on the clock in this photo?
10:00
